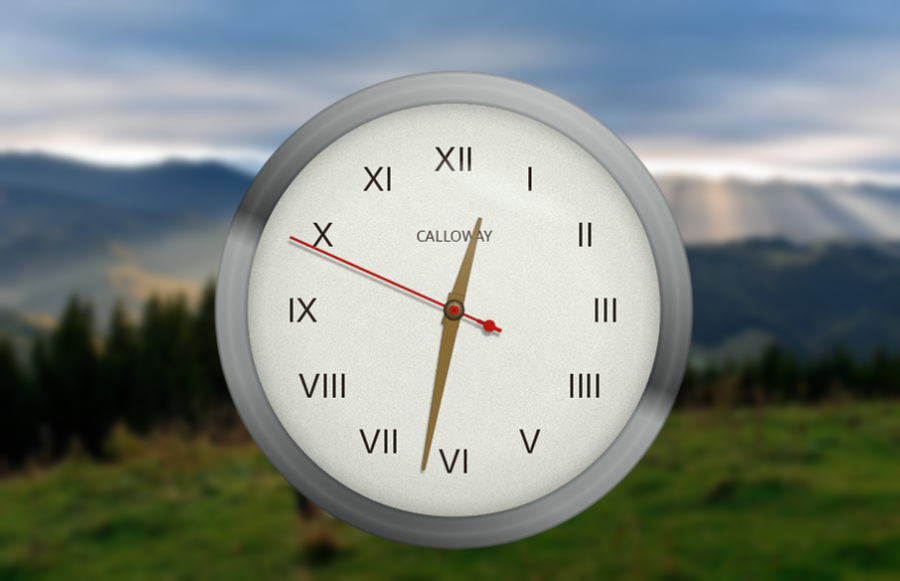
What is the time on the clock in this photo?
12:31:49
